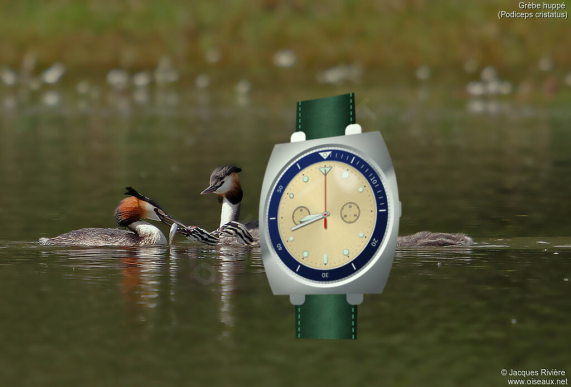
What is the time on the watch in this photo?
8:42
